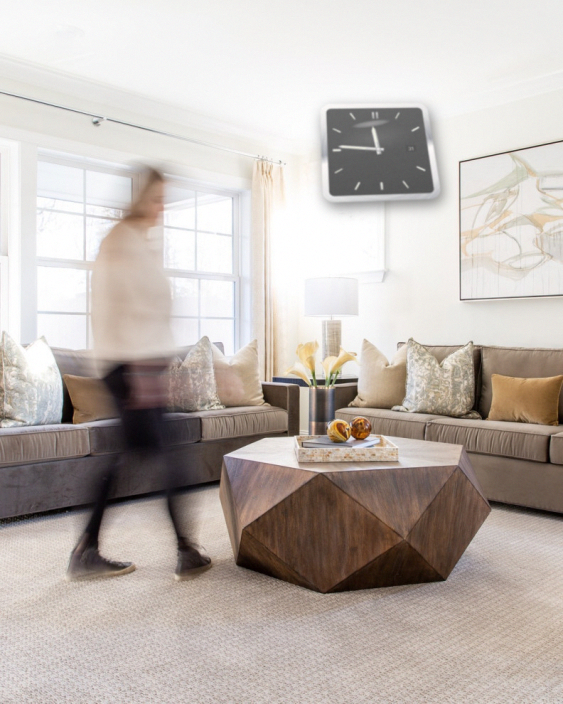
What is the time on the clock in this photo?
11:46
